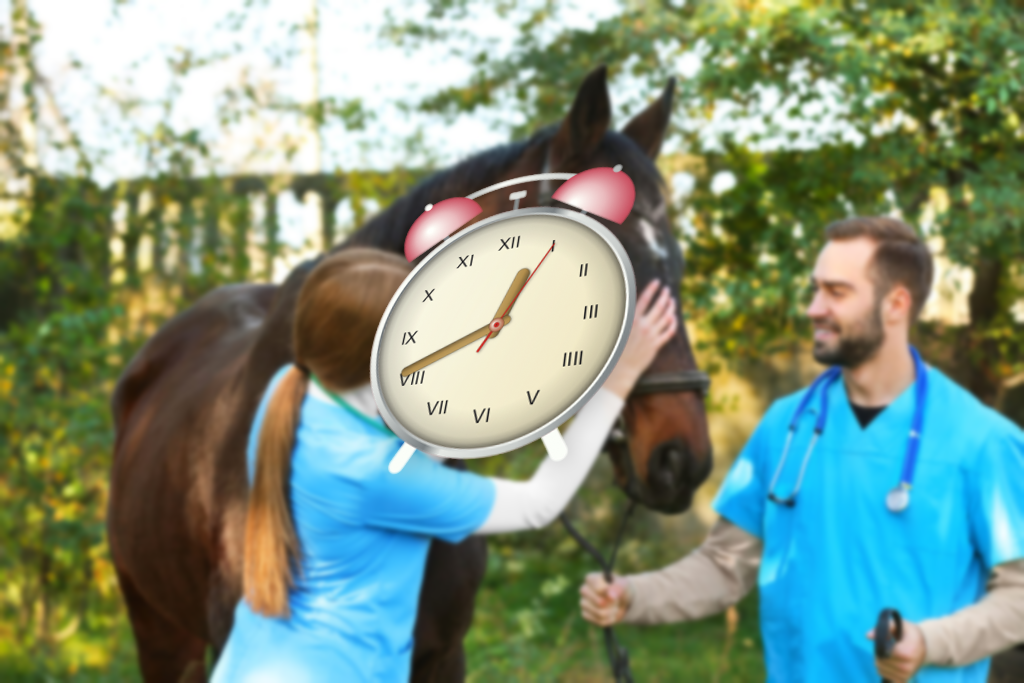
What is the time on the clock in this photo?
12:41:05
